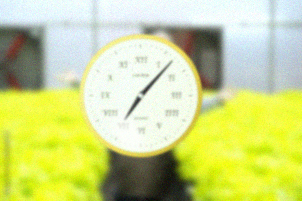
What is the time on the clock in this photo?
7:07
